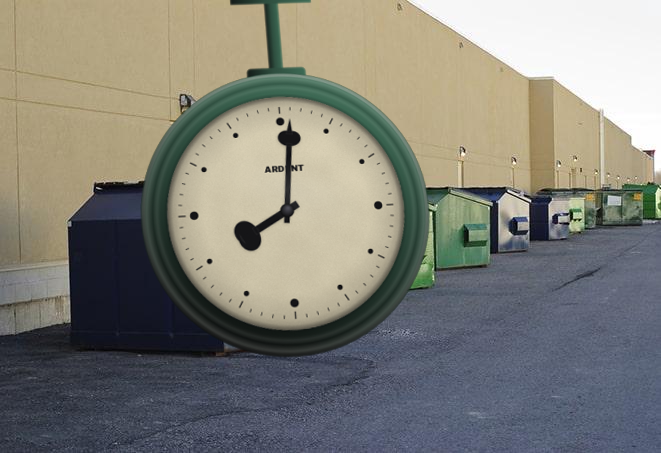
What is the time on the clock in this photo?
8:01
